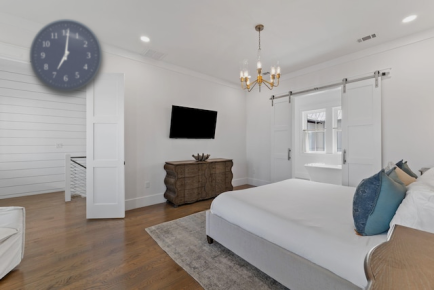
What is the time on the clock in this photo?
7:01
